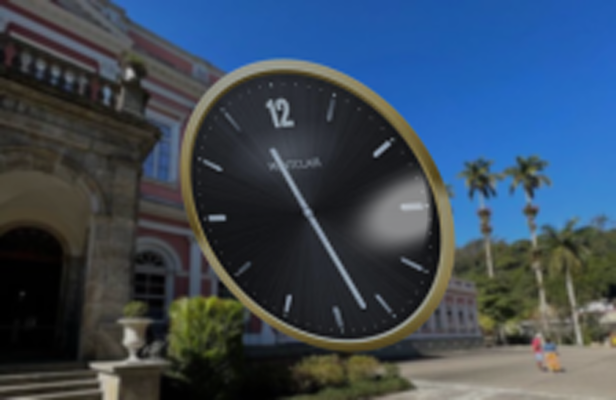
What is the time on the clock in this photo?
11:27
